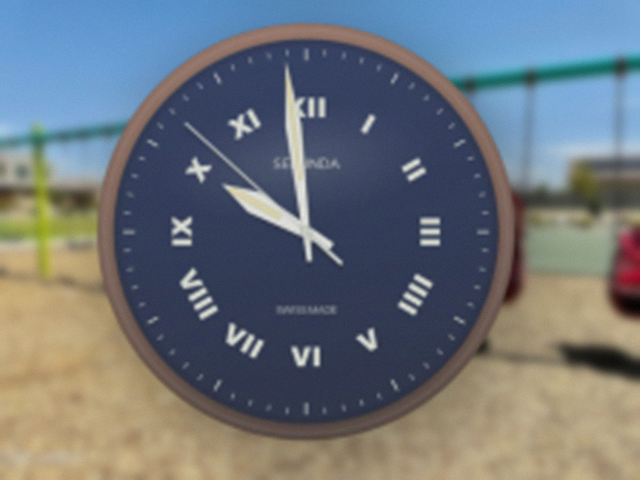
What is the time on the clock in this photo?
9:58:52
